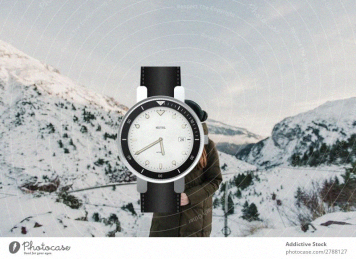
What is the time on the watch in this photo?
5:40
